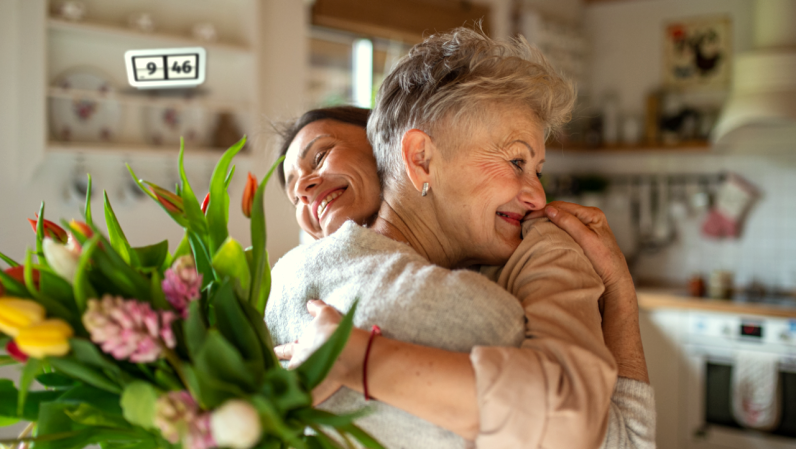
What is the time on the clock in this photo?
9:46
